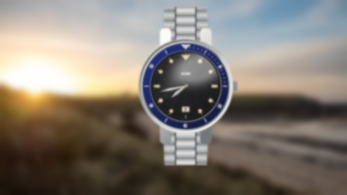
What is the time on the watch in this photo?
7:43
